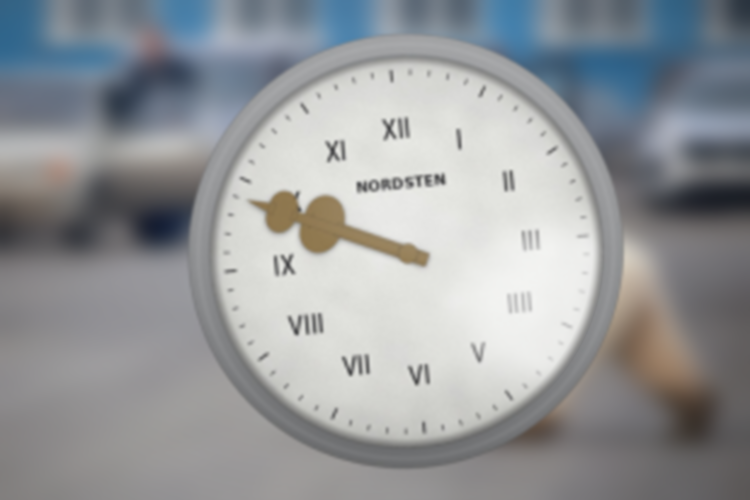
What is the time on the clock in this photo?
9:49
